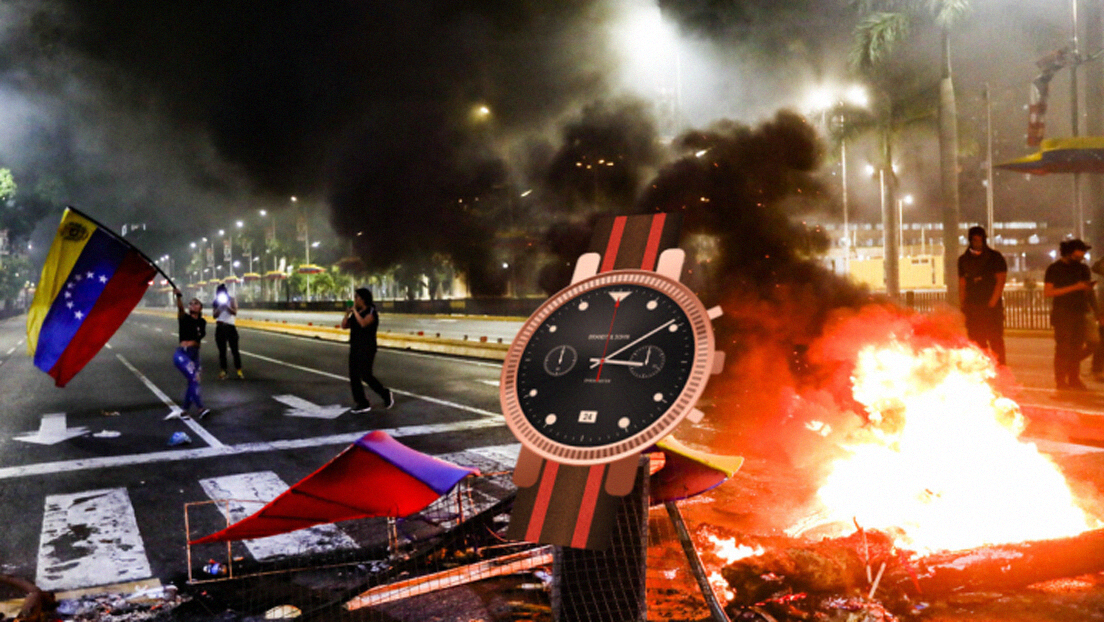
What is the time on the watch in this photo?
3:09
